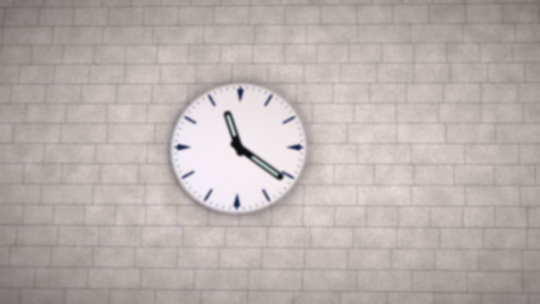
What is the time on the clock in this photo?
11:21
